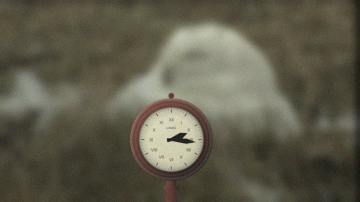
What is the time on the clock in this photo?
2:16
